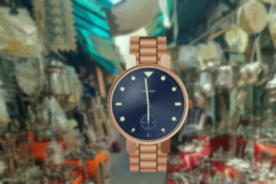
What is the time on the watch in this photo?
5:59
